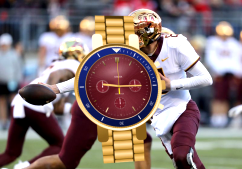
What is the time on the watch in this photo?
9:15
